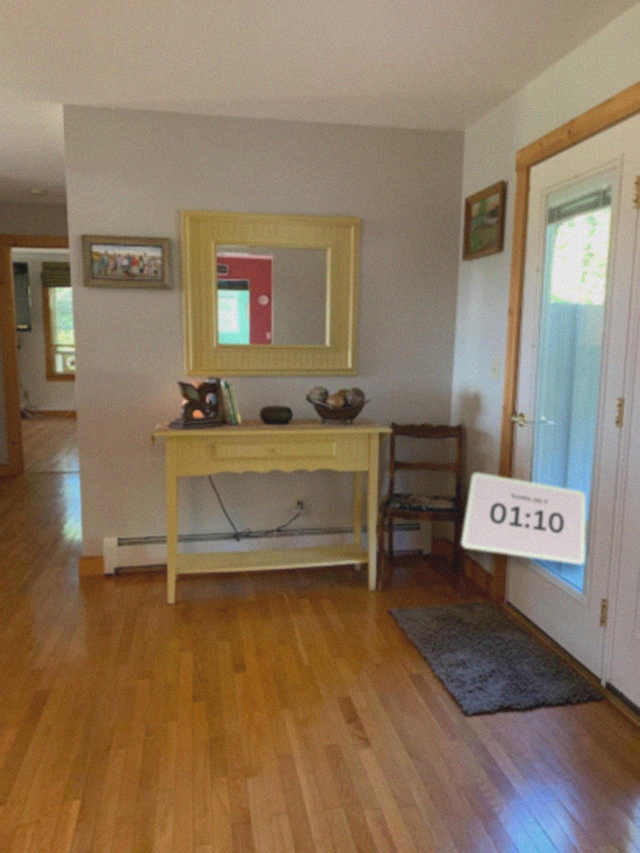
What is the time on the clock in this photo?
1:10
